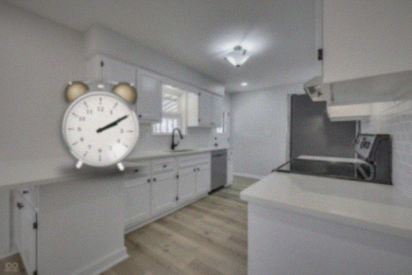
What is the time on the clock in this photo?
2:10
